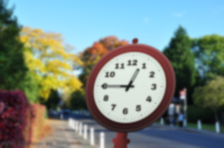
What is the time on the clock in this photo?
12:45
